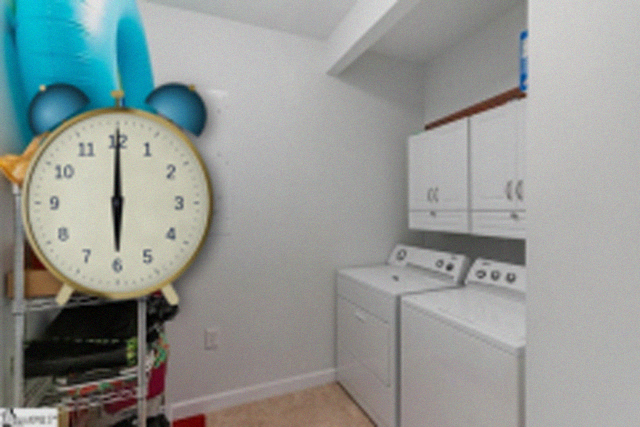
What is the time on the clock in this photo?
6:00
